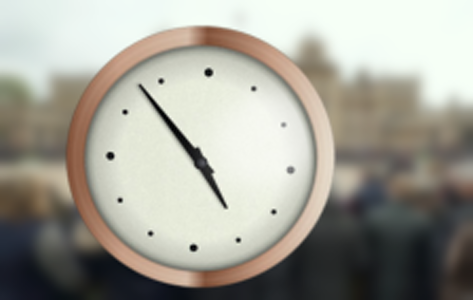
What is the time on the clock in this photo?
4:53
